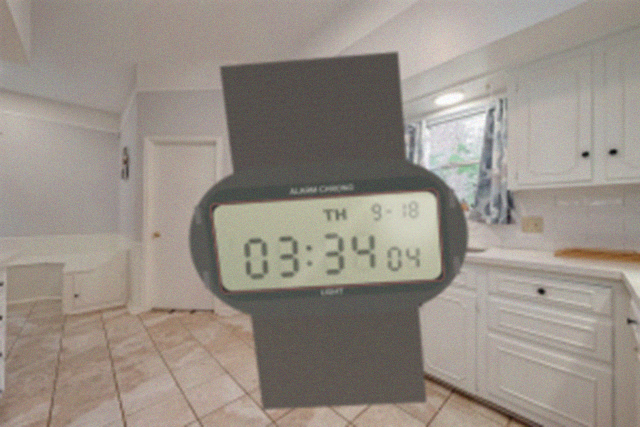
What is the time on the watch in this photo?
3:34:04
